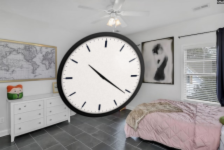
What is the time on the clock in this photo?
10:21
